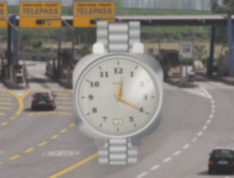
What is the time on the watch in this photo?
12:20
